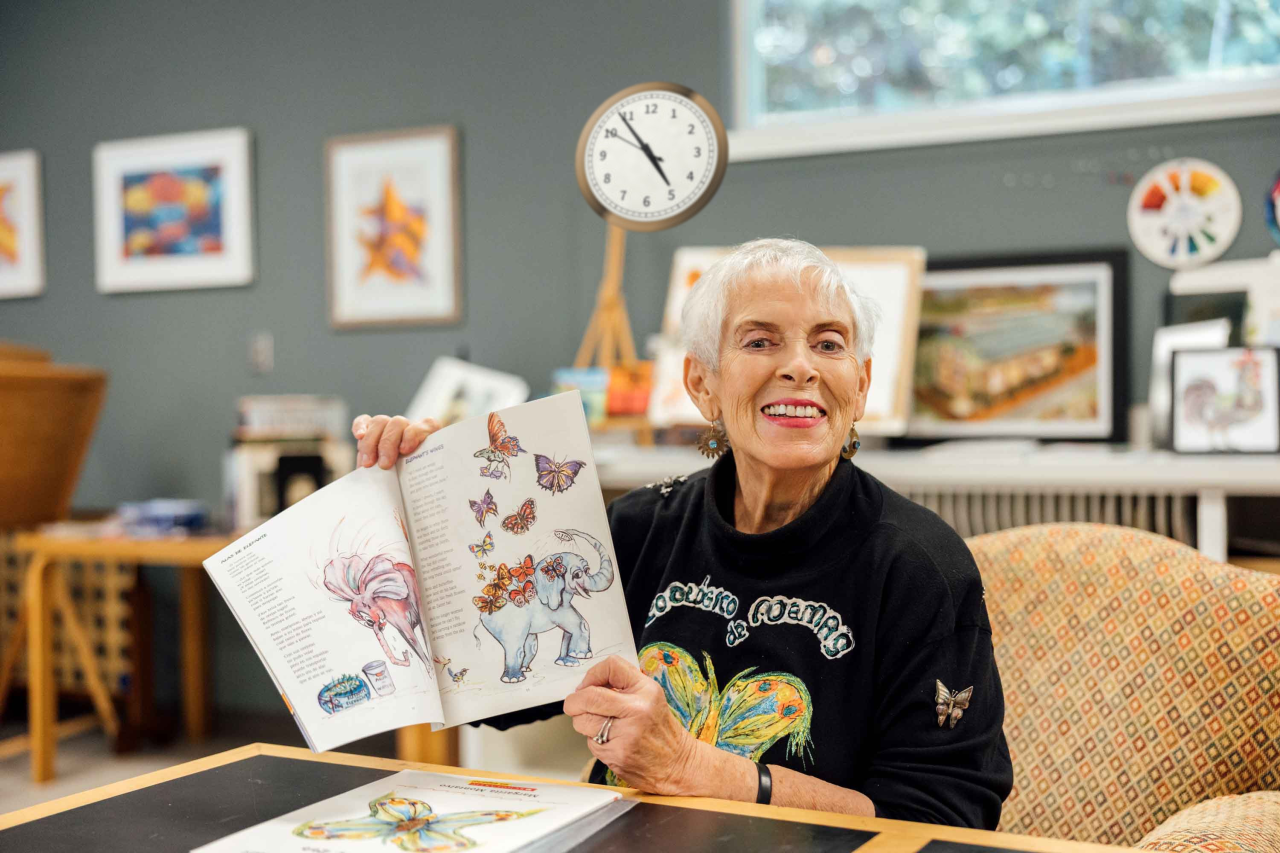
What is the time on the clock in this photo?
4:53:50
